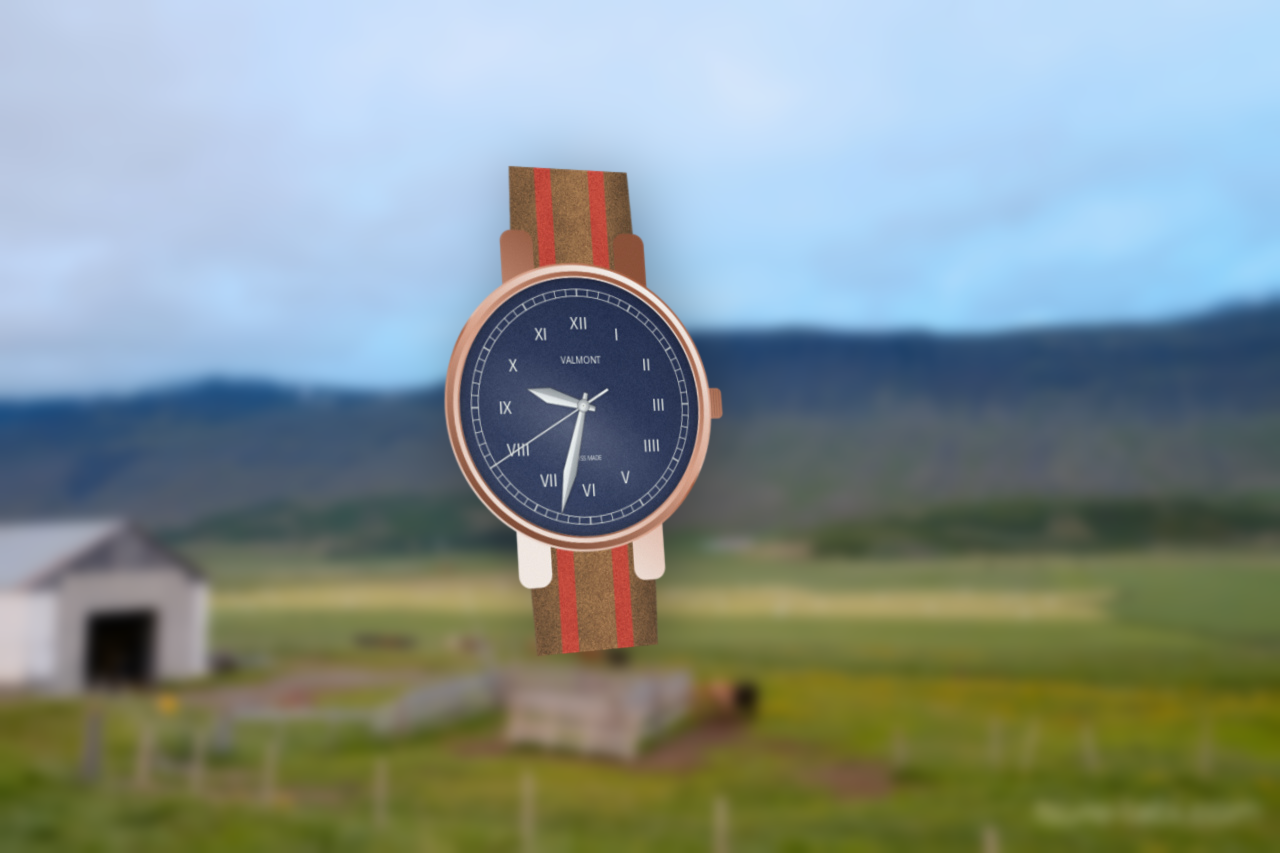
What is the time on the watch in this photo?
9:32:40
